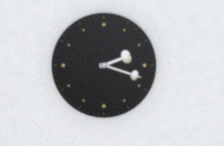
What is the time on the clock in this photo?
2:18
